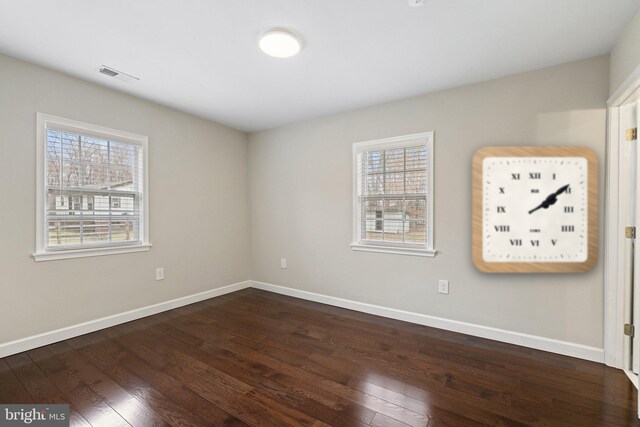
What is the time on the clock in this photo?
2:09
